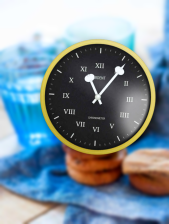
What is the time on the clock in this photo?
11:06
